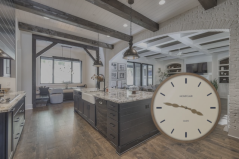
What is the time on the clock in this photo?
3:47
